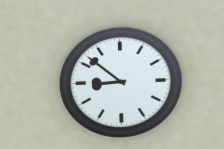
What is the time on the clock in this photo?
8:52
